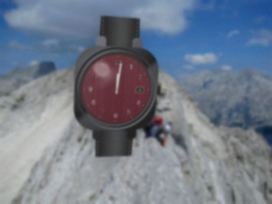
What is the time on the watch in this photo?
12:01
